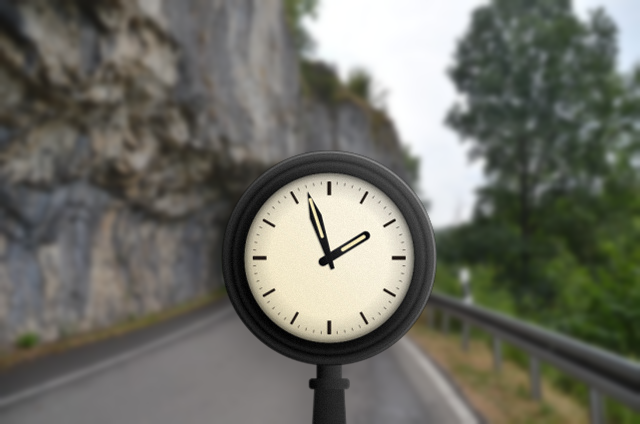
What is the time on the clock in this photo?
1:57
